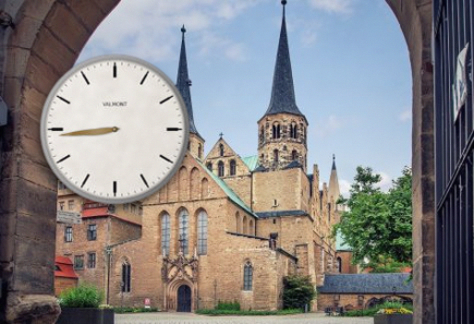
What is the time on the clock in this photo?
8:44
